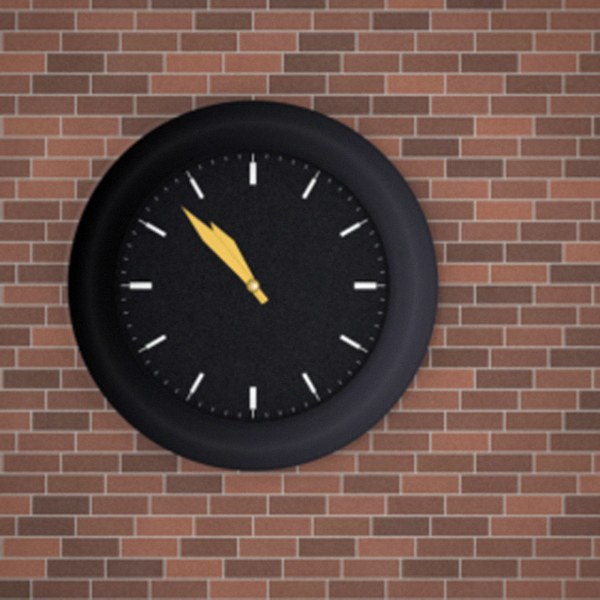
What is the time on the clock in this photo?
10:53
